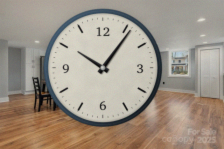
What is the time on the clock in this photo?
10:06
